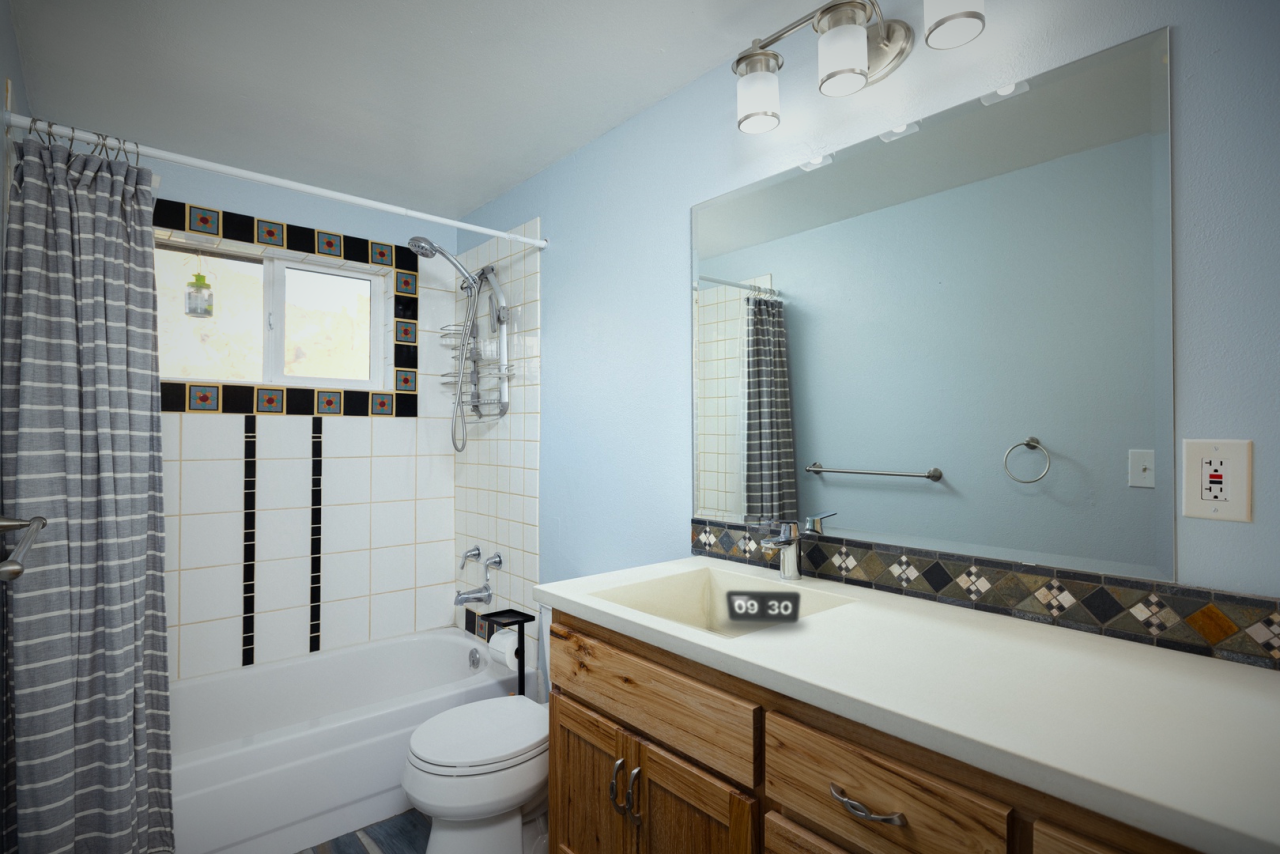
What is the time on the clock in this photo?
9:30
